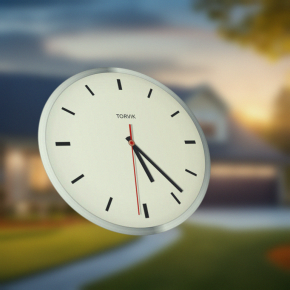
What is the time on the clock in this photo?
5:23:31
